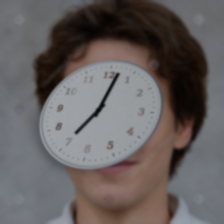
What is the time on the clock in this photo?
7:02
